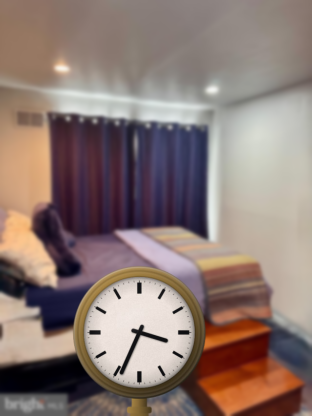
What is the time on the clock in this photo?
3:34
